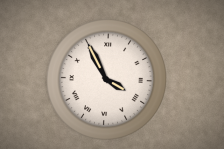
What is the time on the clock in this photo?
3:55
